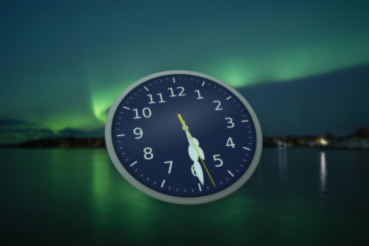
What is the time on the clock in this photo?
5:29:28
